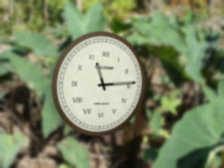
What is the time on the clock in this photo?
11:14
